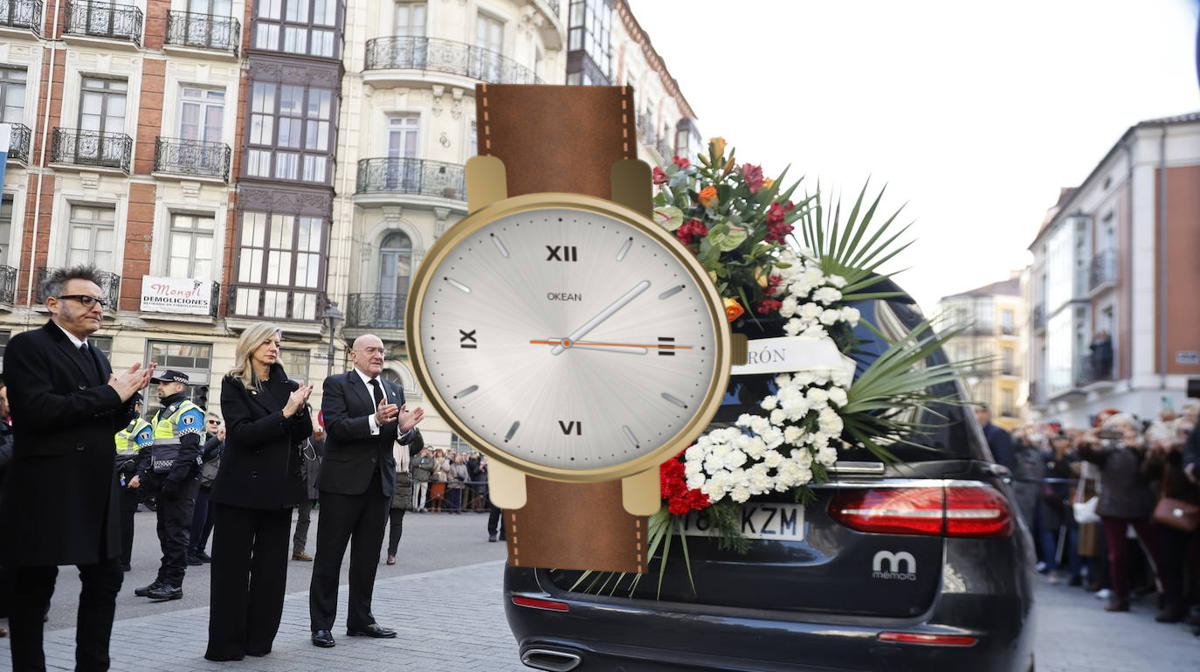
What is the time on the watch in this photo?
3:08:15
